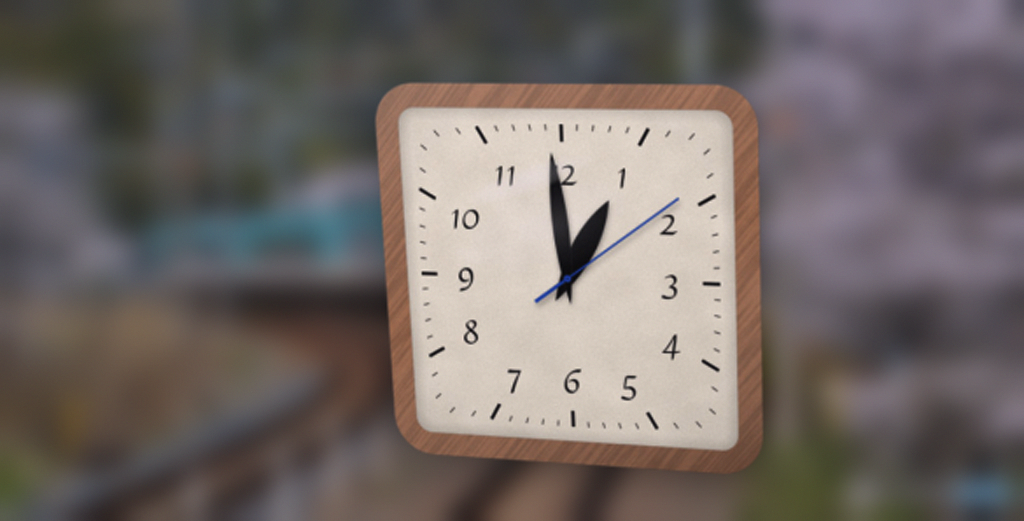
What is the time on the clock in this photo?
12:59:09
